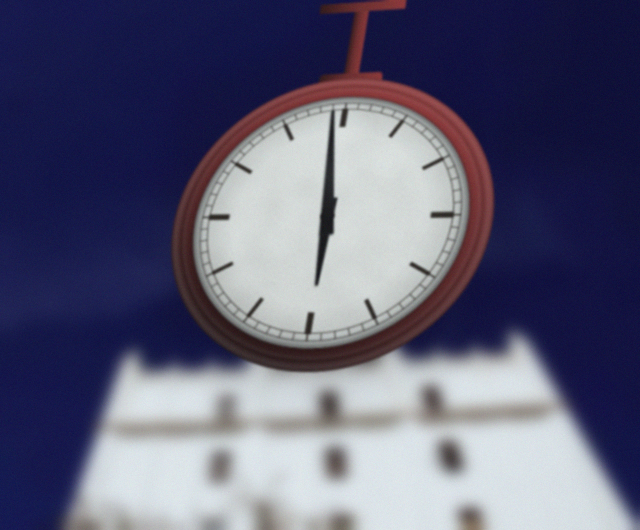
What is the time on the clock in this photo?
5:59
